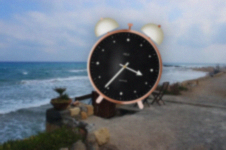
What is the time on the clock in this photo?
3:36
